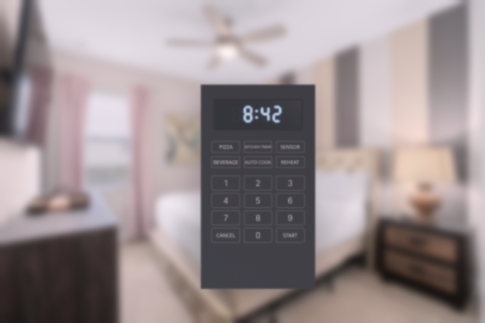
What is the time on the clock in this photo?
8:42
